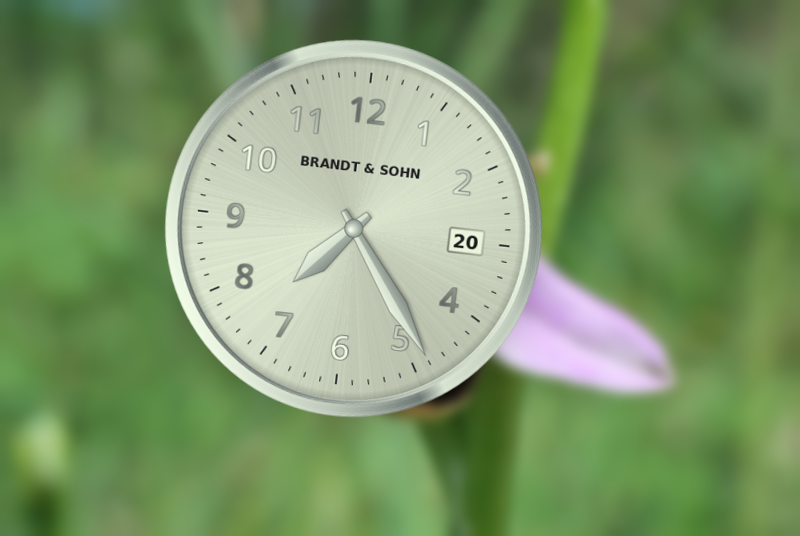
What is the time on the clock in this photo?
7:24
